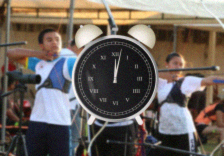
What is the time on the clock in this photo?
12:02
